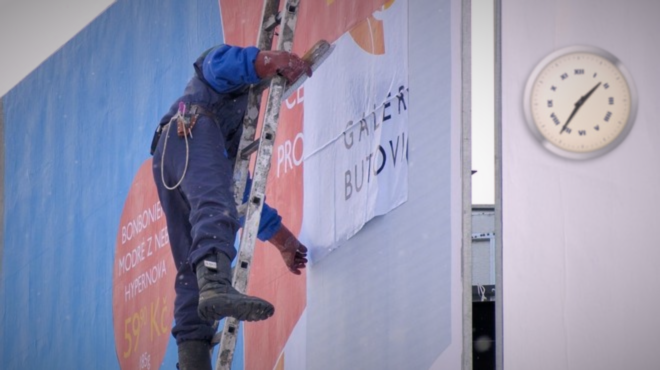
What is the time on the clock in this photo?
1:36
